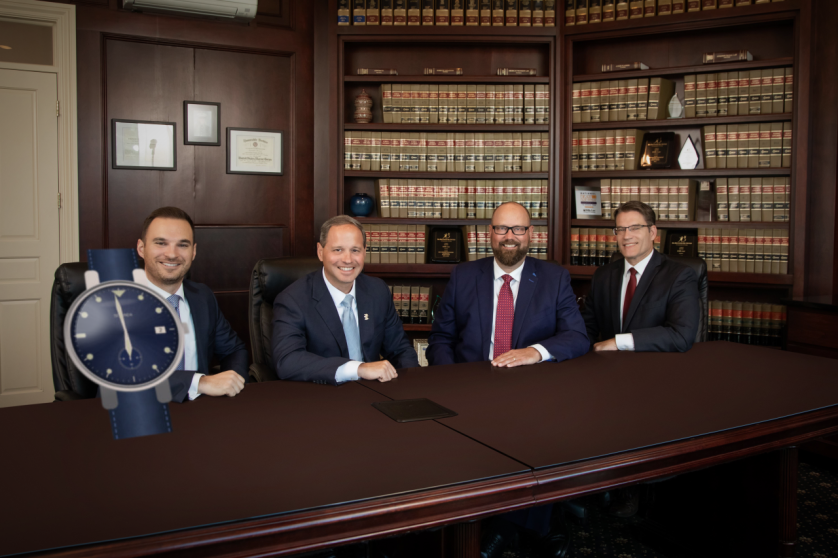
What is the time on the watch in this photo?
5:59
